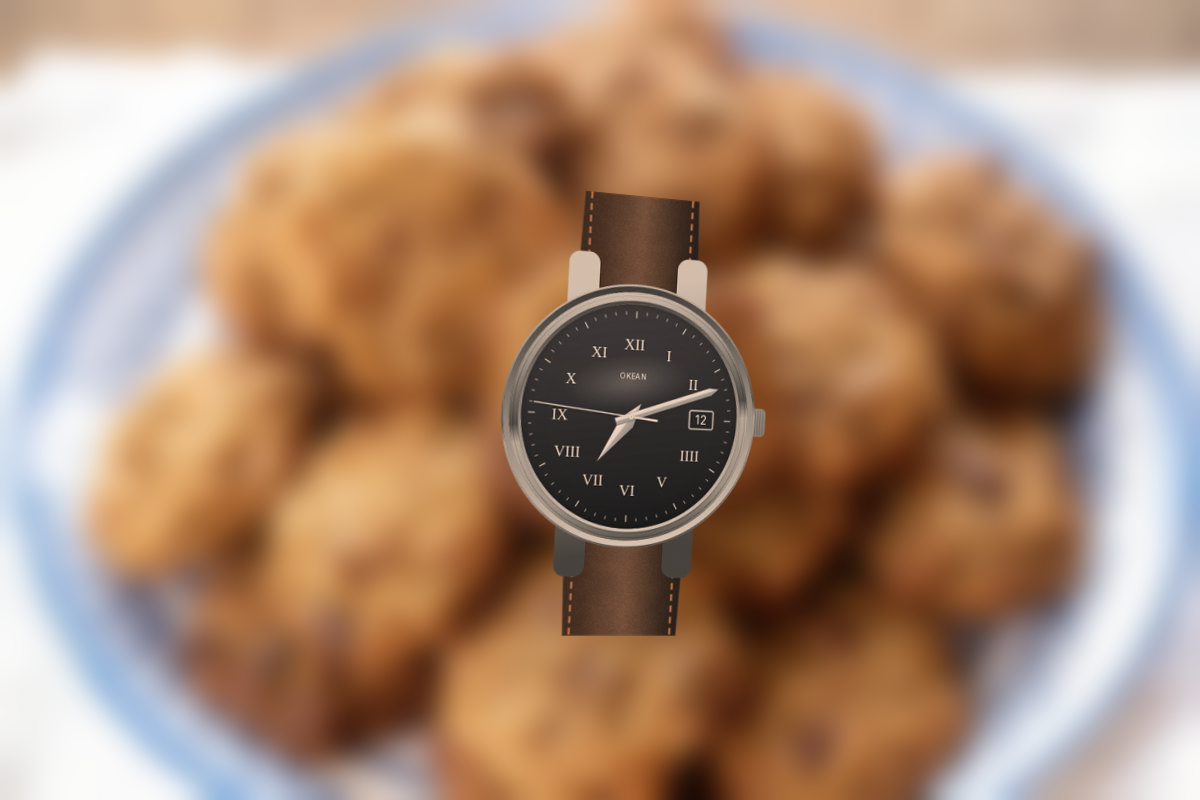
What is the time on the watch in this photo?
7:11:46
